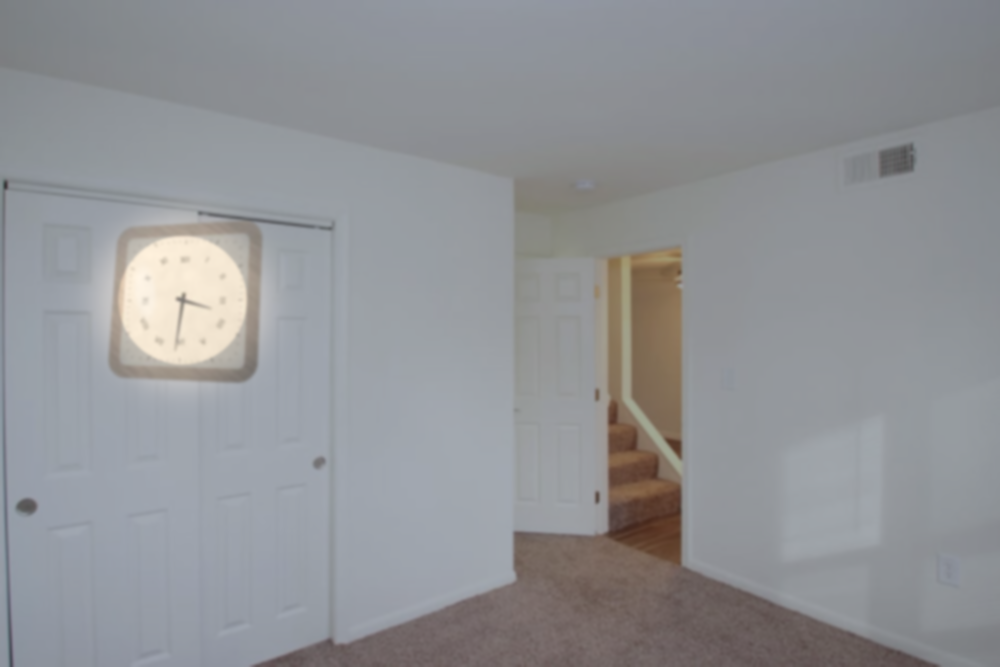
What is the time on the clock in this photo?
3:31
